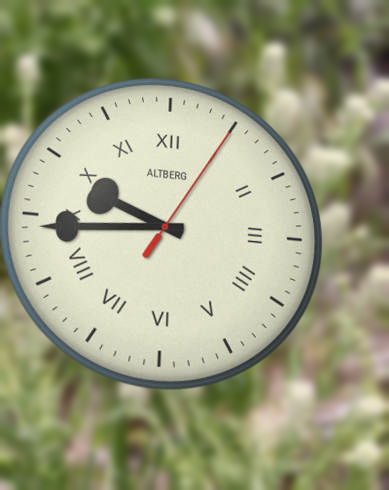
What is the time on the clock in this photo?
9:44:05
